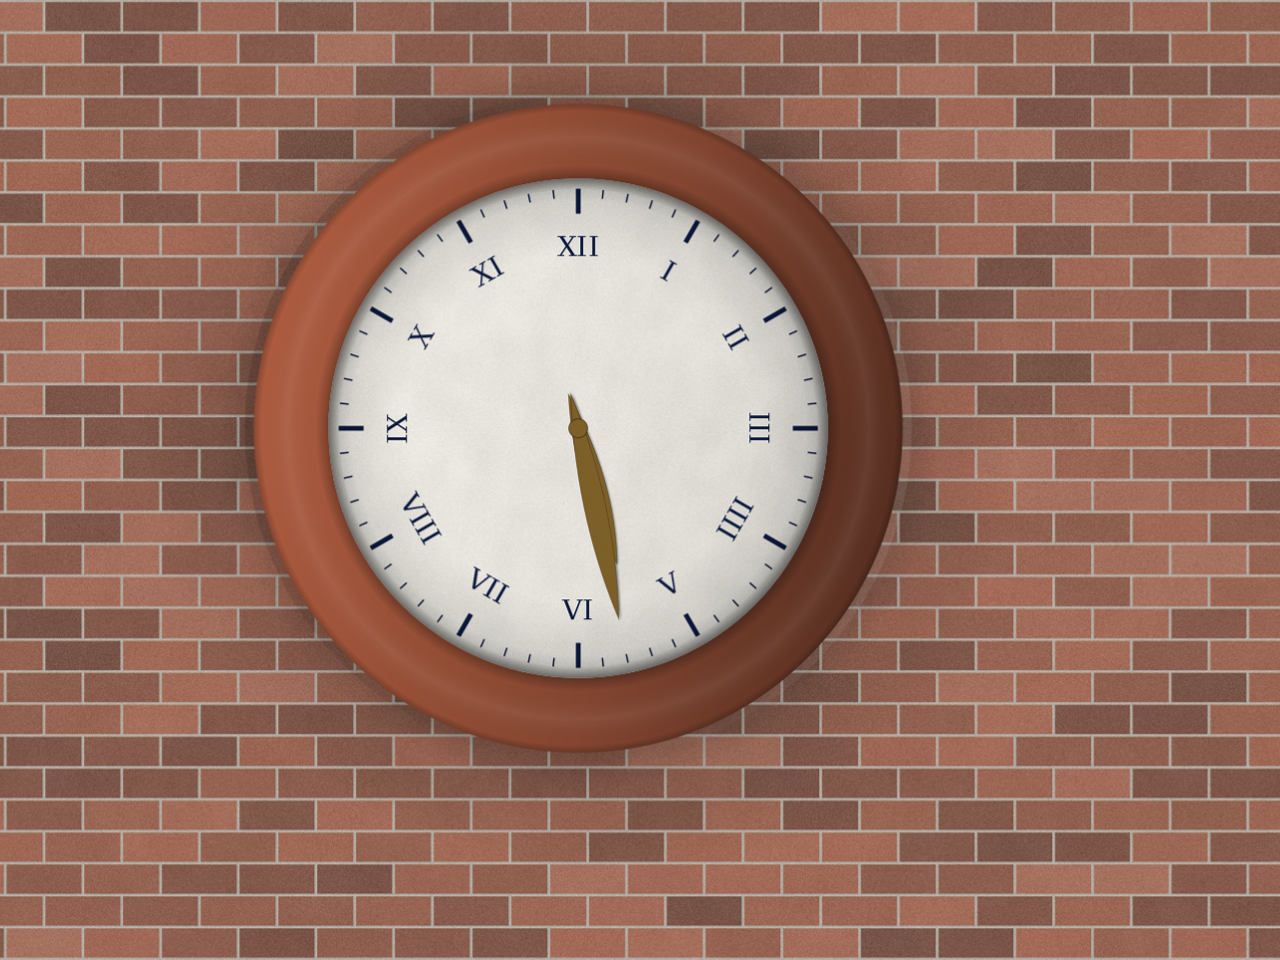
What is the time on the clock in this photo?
5:28
